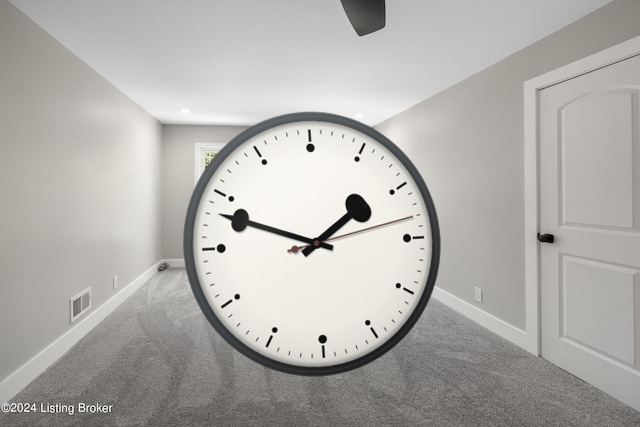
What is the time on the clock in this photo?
1:48:13
